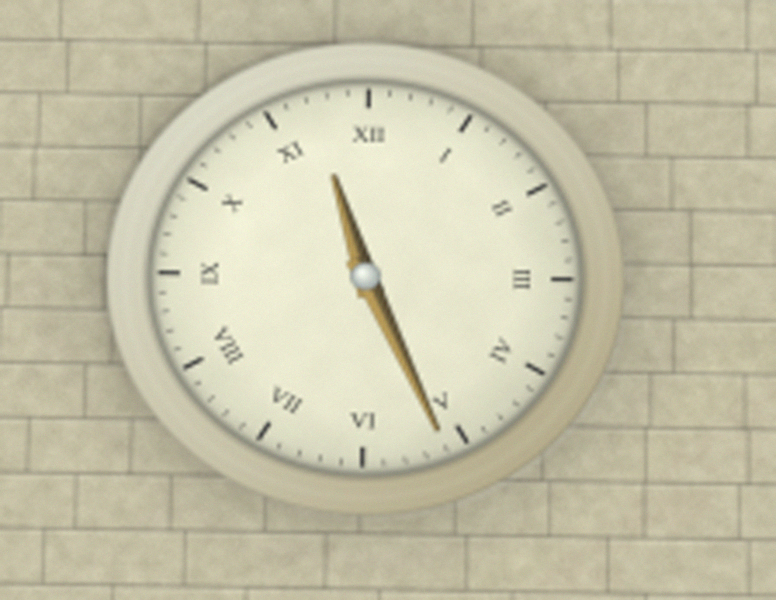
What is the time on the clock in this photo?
11:26
